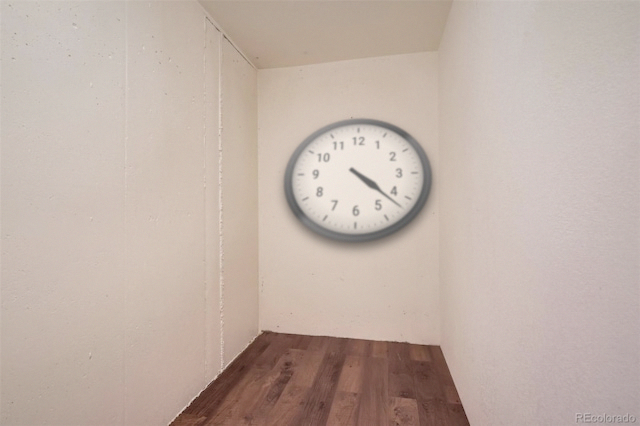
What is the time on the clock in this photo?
4:22
